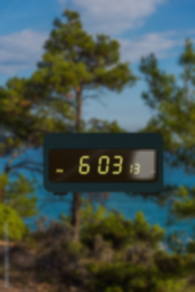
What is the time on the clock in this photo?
6:03
